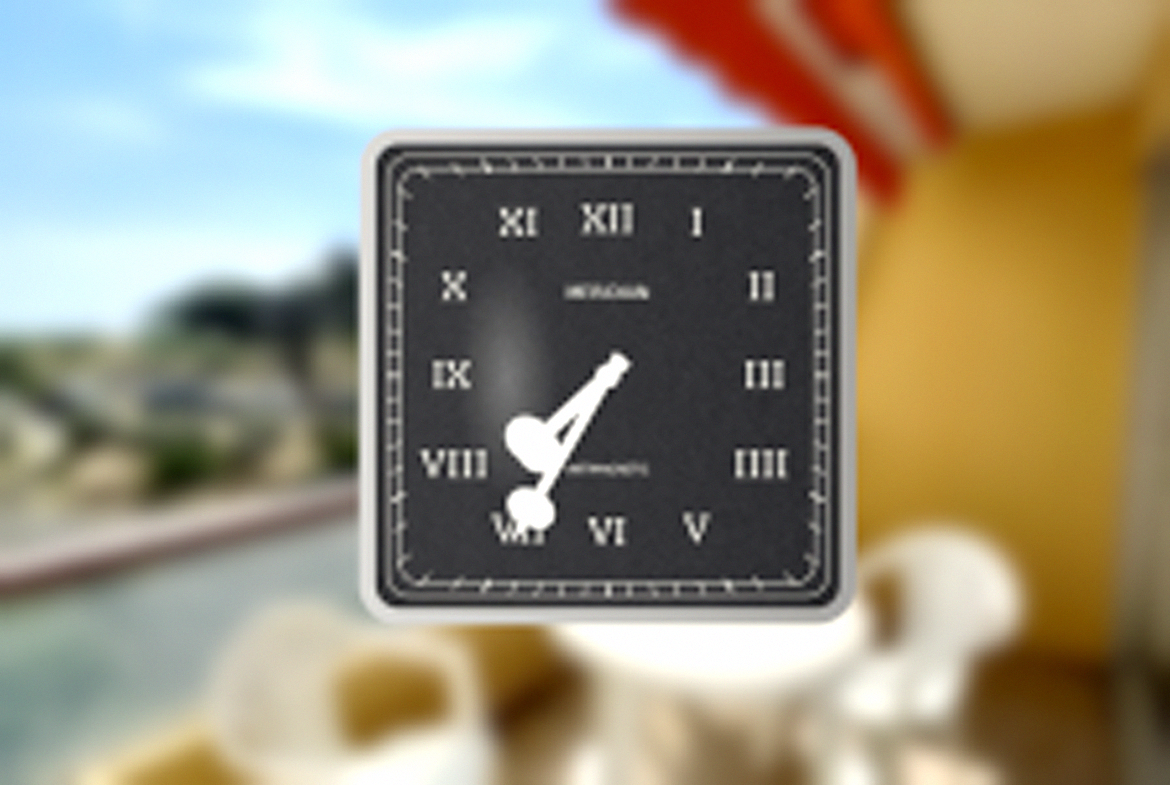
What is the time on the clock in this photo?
7:35
